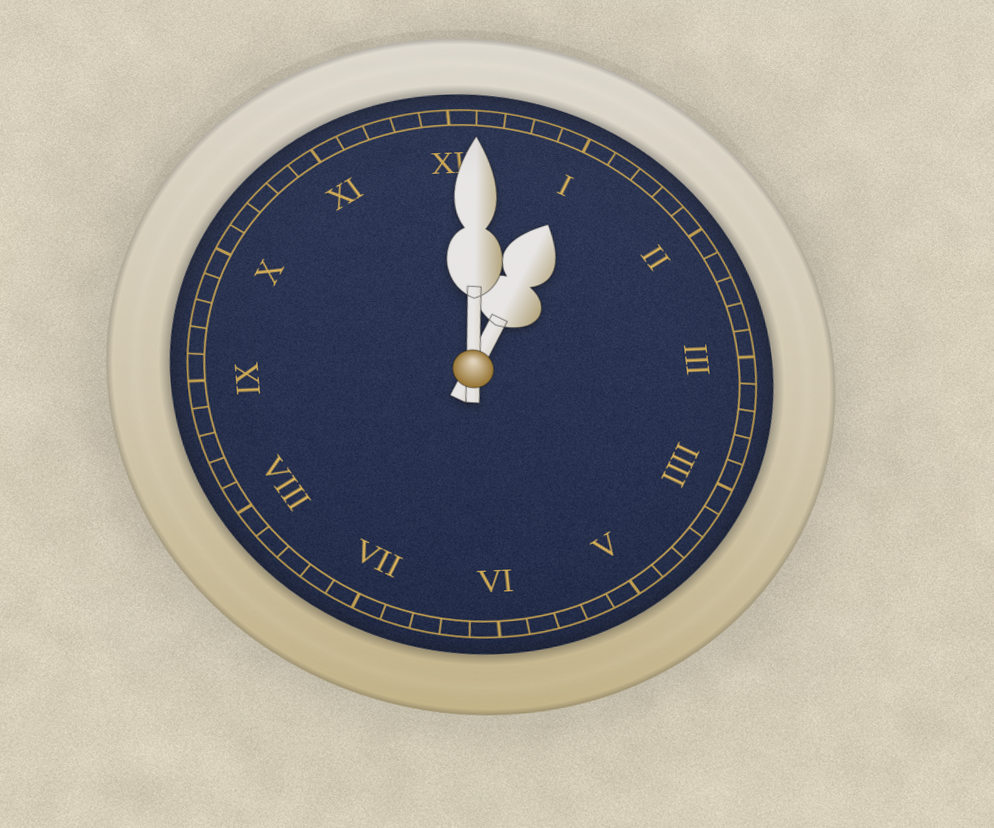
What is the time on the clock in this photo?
1:01
